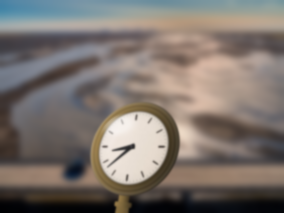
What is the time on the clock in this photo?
8:38
